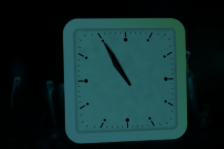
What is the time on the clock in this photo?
10:55
